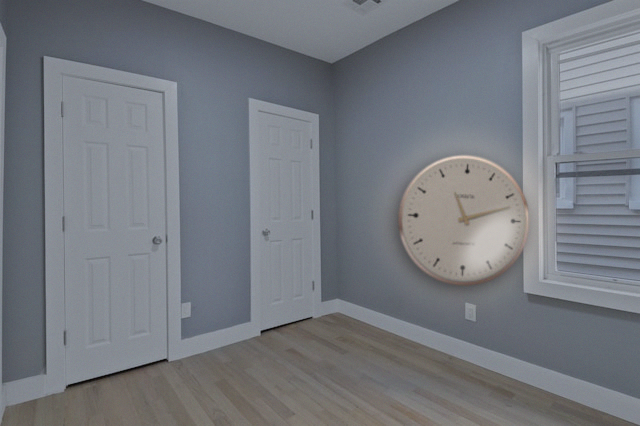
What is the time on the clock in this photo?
11:12
